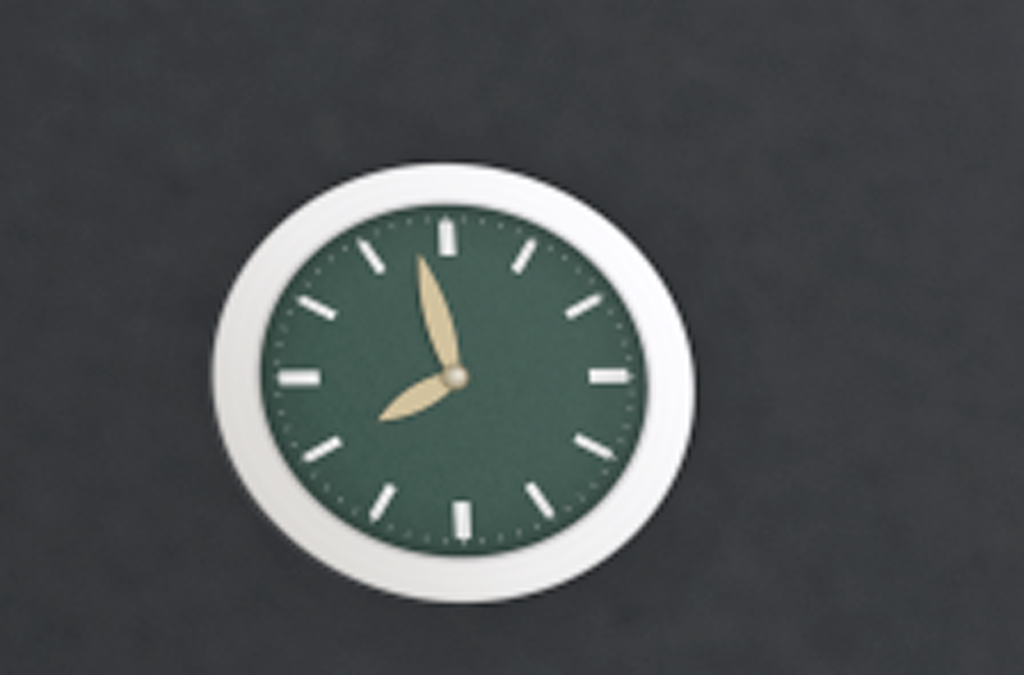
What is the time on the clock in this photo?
7:58
